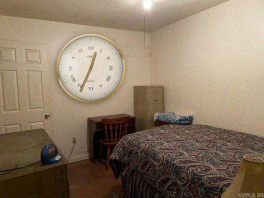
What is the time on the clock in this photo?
12:34
